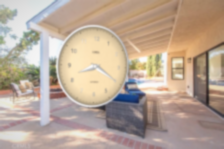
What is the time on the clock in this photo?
8:20
